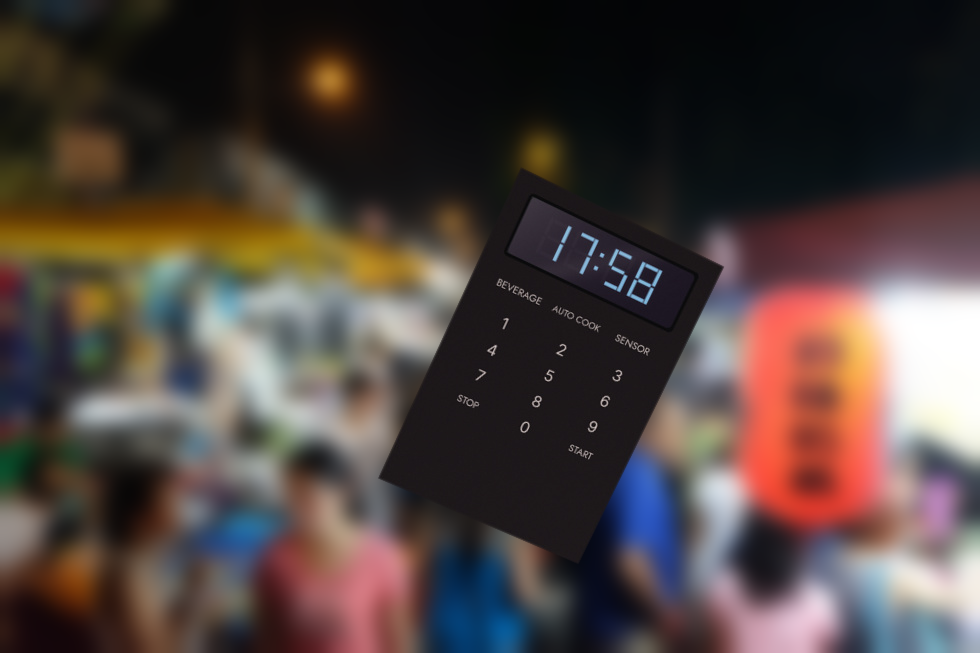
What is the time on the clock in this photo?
17:58
